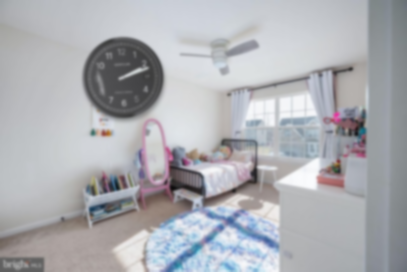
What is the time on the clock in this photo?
2:12
